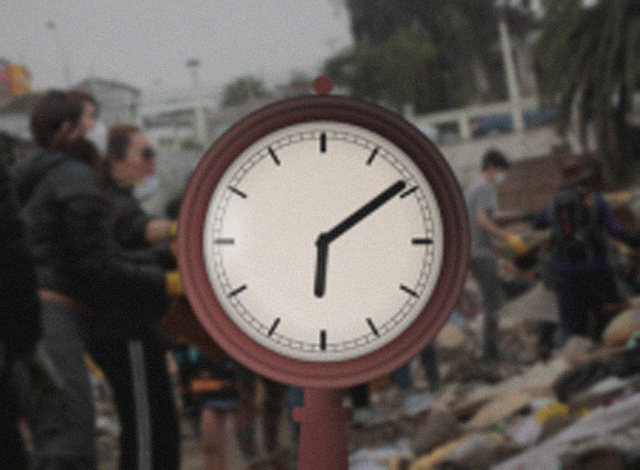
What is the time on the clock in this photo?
6:09
